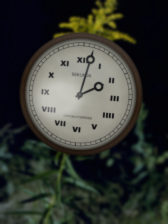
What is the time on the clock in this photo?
2:02
